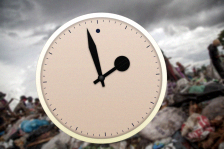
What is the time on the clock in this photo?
1:58
